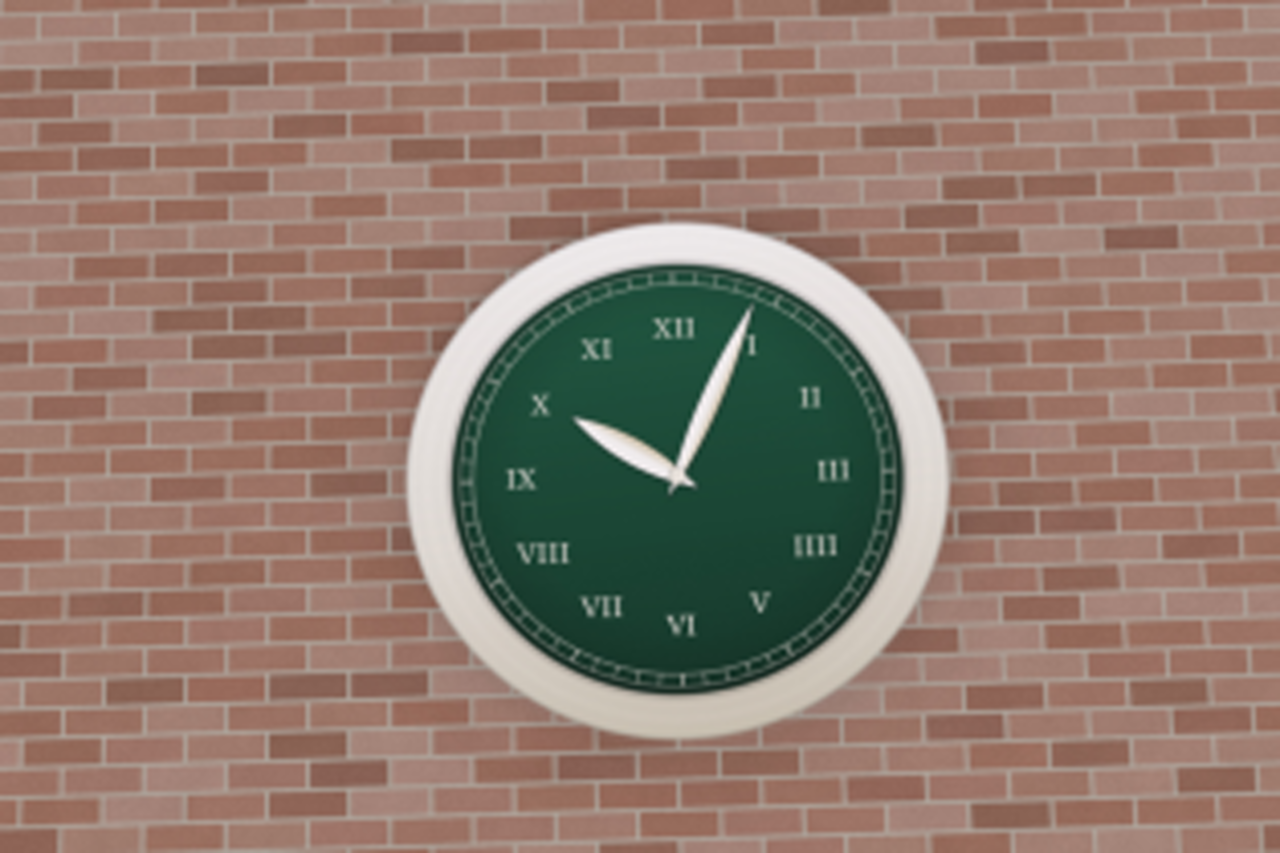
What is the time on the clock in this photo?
10:04
